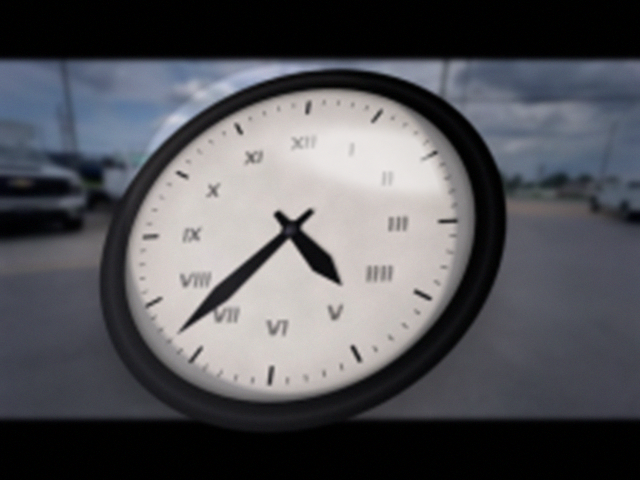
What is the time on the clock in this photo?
4:37
